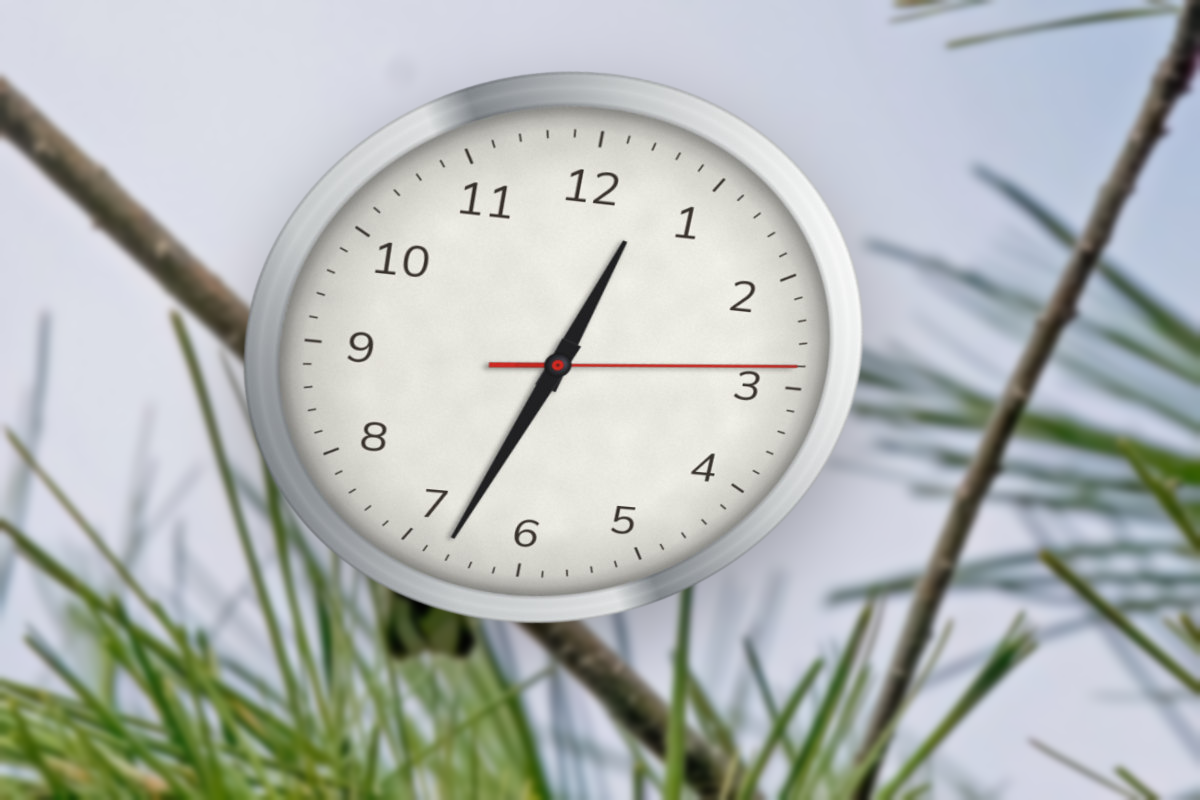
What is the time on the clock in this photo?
12:33:14
